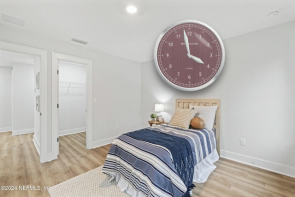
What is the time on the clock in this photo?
3:58
